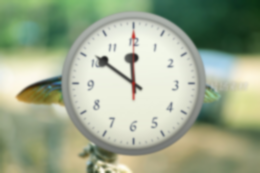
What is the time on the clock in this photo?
11:51:00
